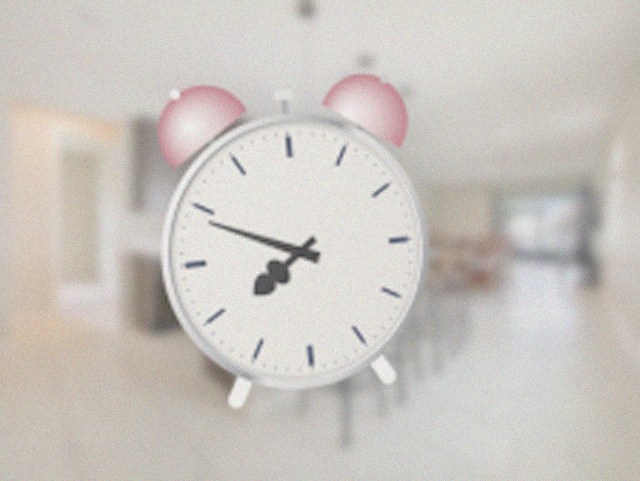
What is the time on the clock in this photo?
7:49
